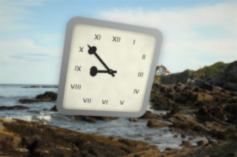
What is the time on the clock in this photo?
8:52
